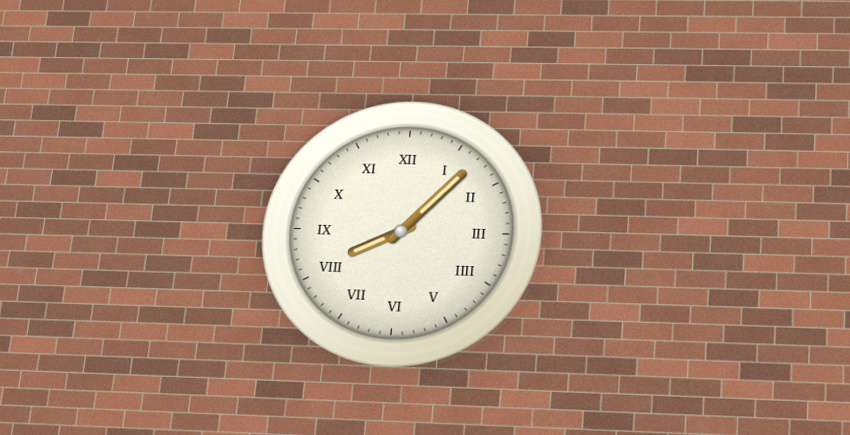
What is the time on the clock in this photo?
8:07
